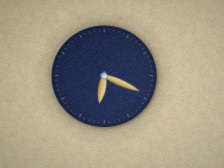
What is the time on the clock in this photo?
6:19
